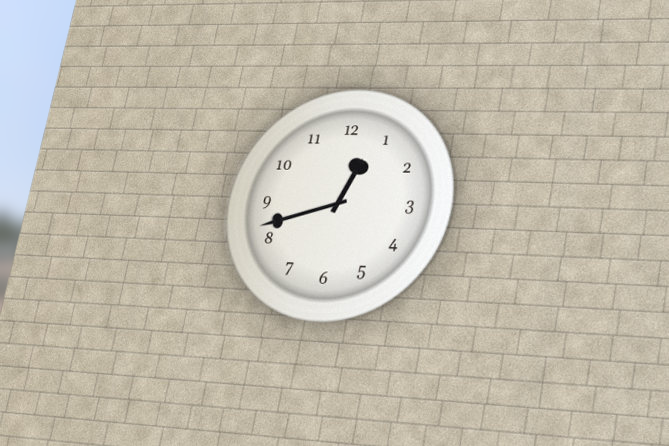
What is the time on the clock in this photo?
12:42
